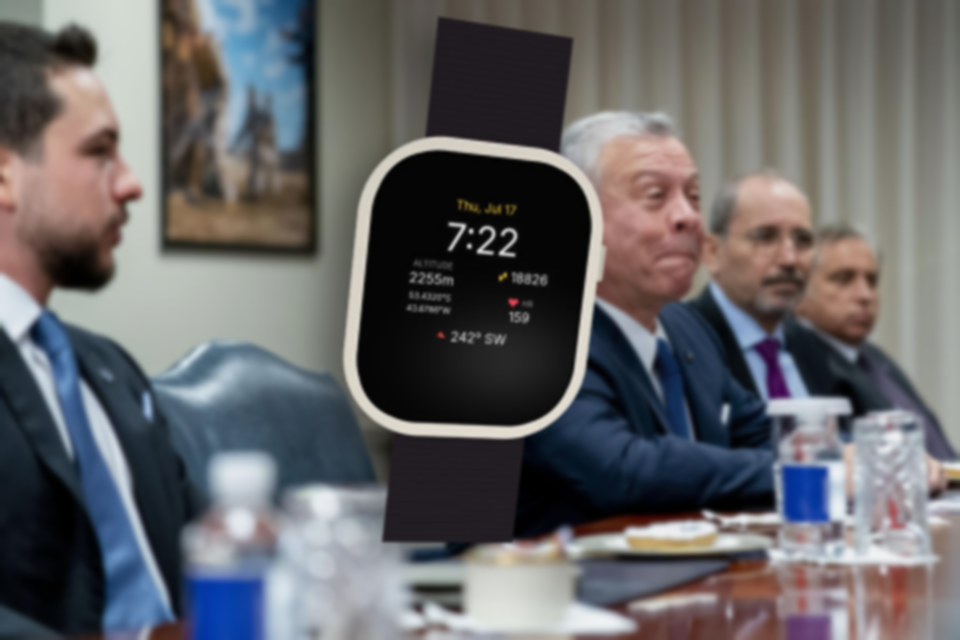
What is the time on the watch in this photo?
7:22
